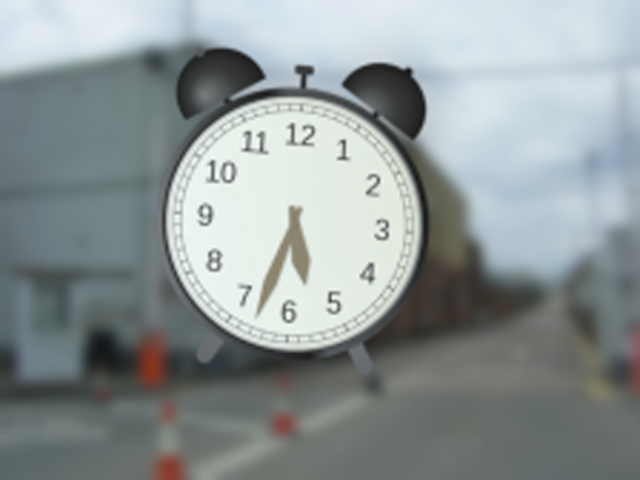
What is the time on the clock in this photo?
5:33
